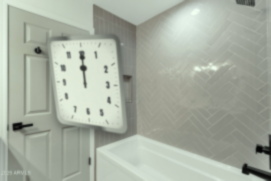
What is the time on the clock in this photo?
12:00
